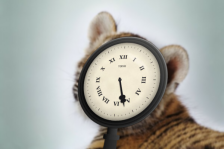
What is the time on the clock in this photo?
5:27
